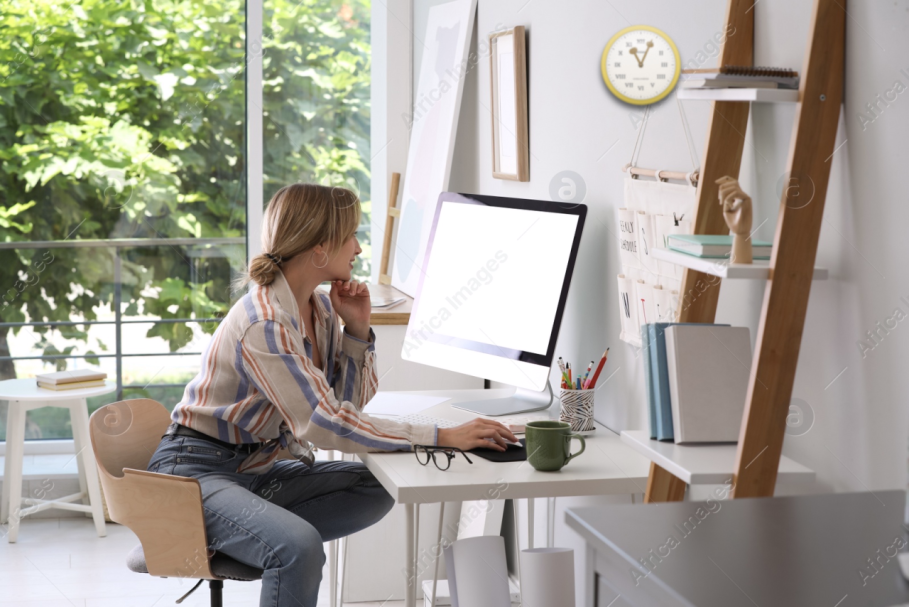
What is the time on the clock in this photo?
11:04
